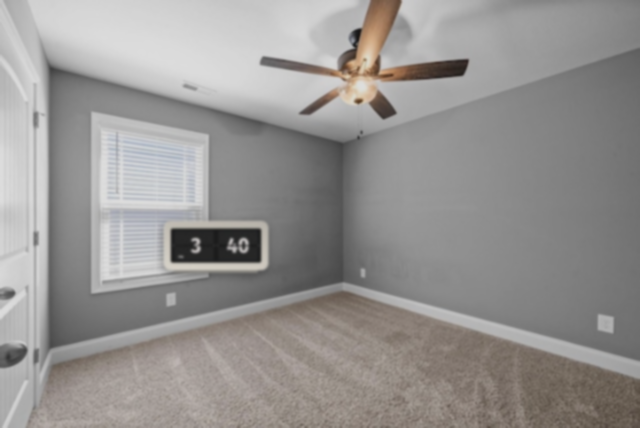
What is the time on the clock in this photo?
3:40
